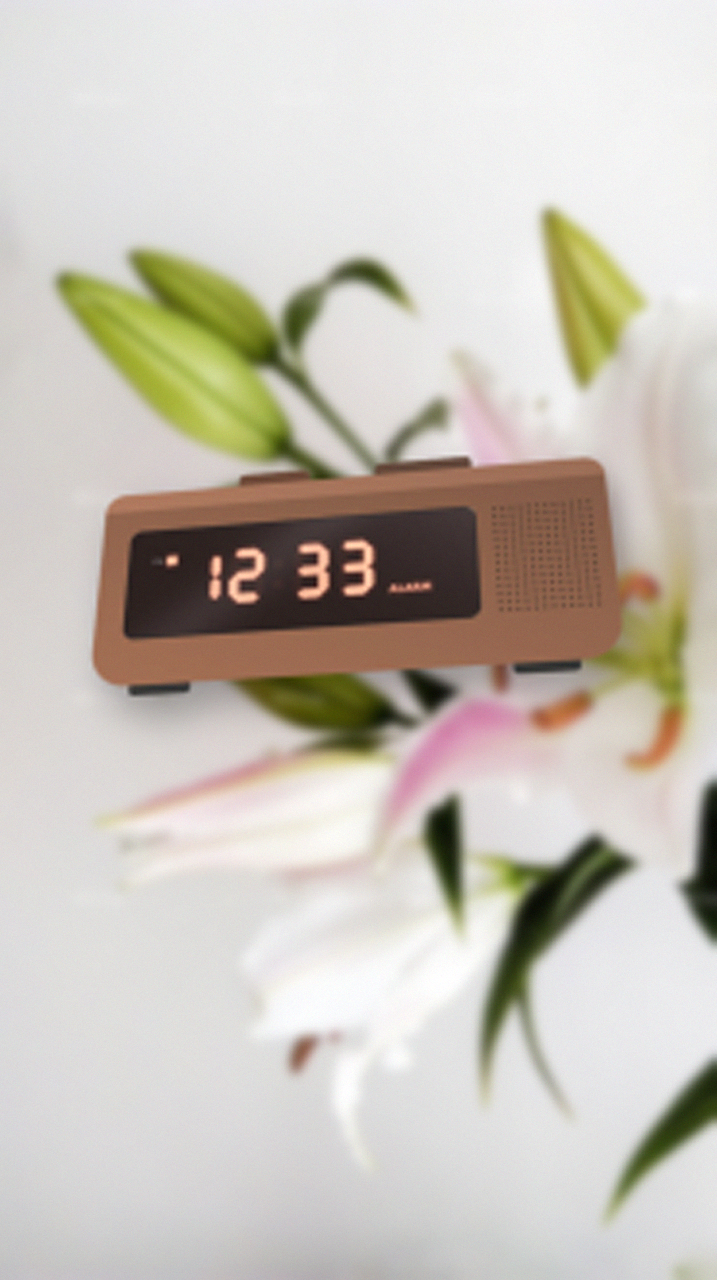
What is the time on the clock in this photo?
12:33
